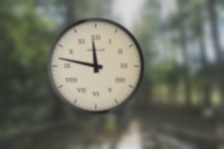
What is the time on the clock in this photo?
11:47
